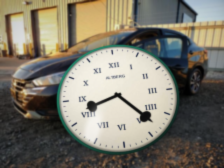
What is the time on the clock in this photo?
8:23
